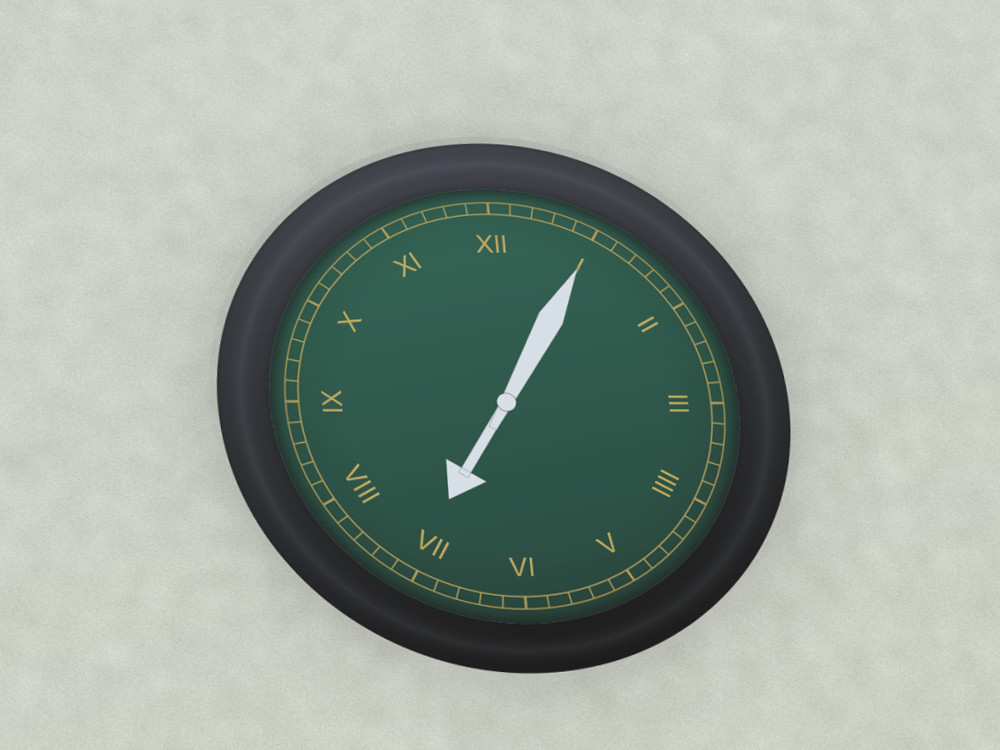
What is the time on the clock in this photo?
7:05
